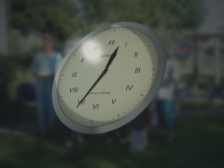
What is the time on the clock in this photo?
12:35
